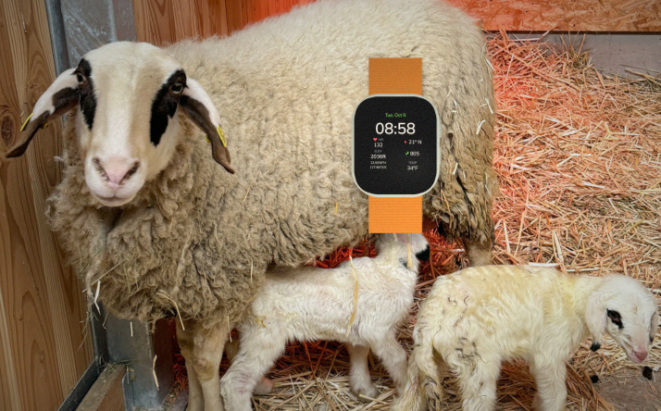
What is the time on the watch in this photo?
8:58
